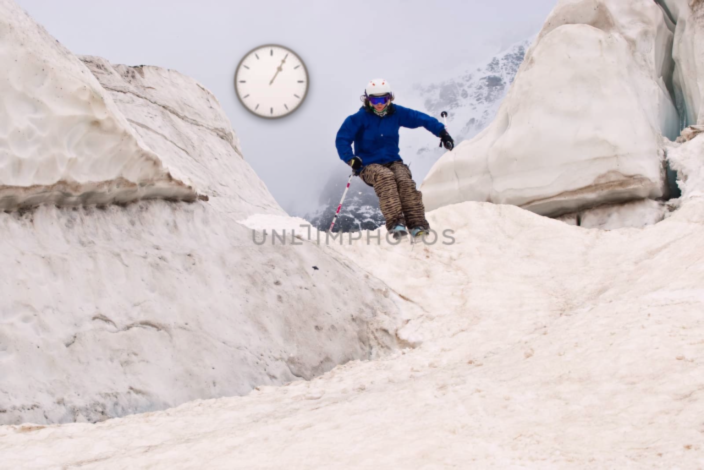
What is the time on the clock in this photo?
1:05
